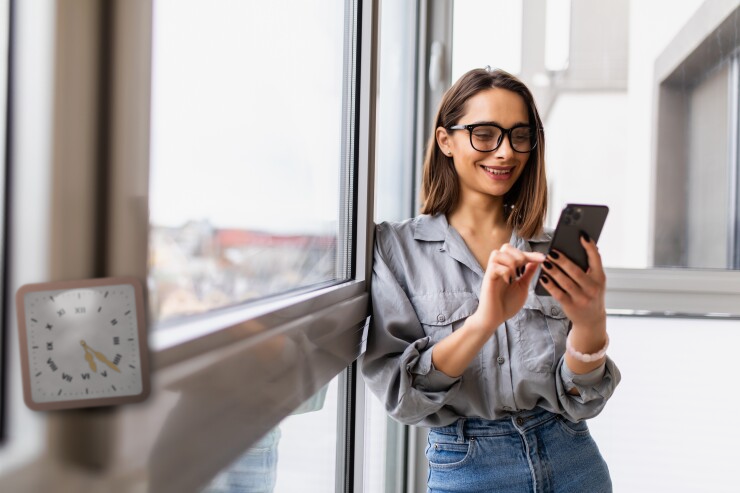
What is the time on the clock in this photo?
5:22
